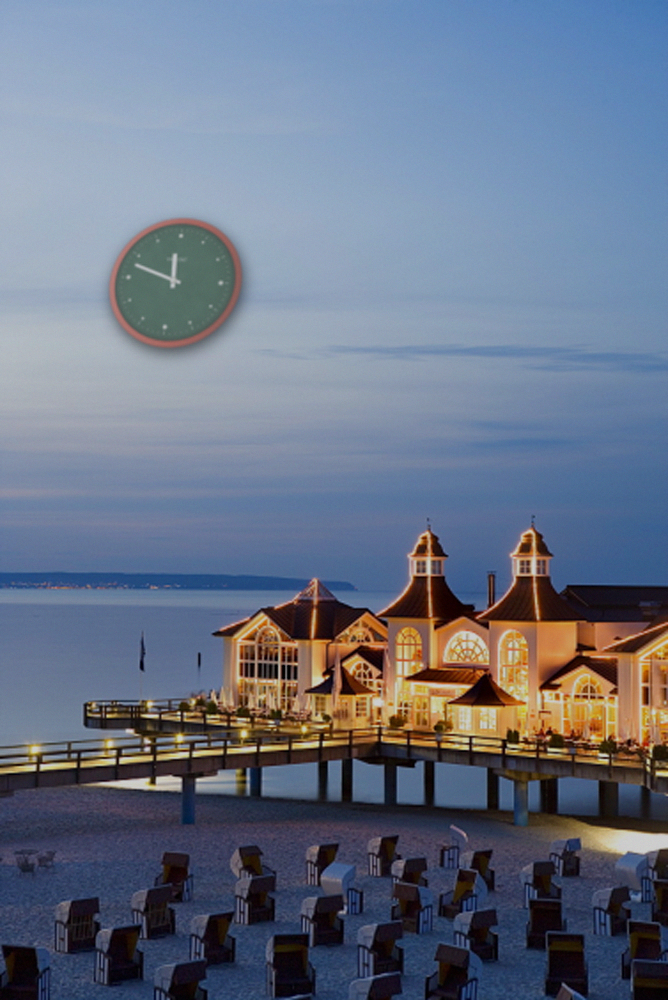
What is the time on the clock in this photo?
11:48
